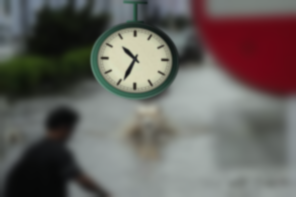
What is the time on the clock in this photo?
10:34
